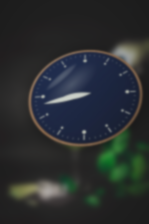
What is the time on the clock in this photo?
8:43
